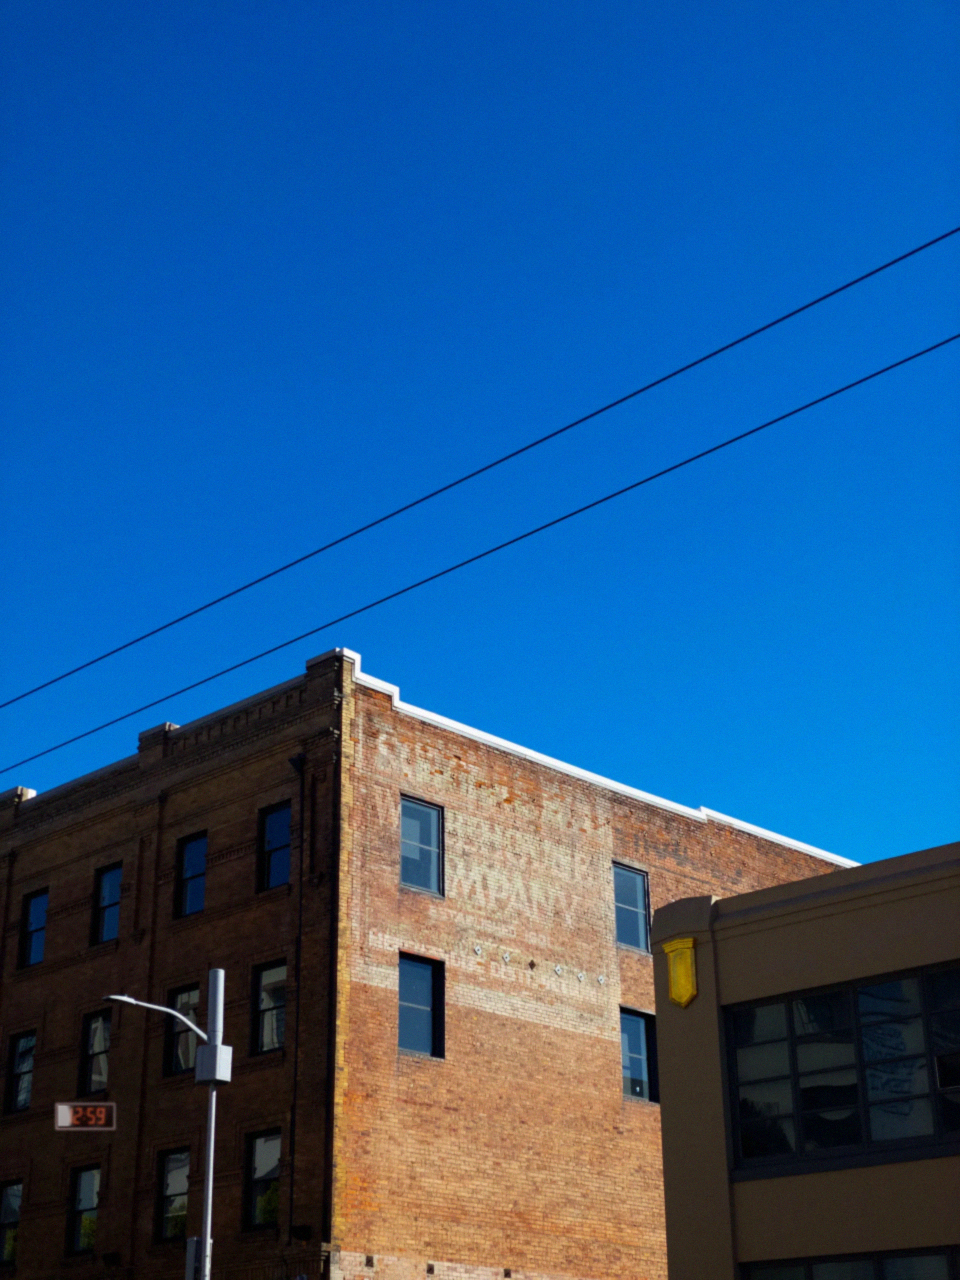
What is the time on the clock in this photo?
12:59
